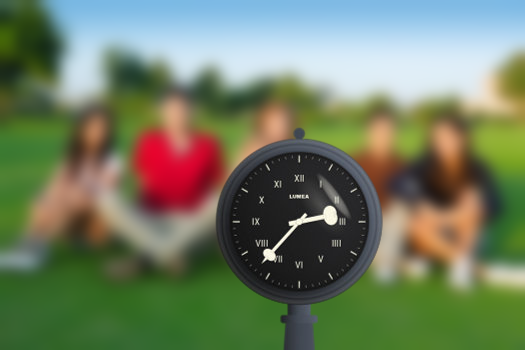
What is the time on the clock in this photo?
2:37
